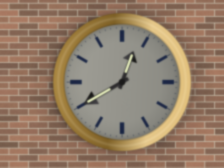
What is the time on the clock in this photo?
12:40
